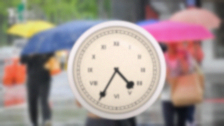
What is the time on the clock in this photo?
4:35
